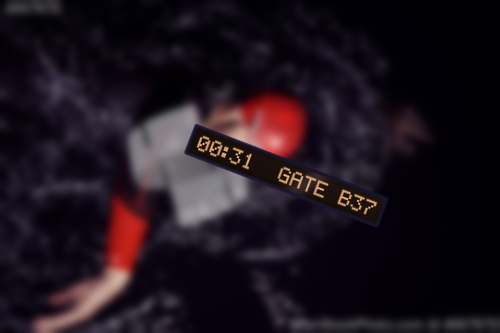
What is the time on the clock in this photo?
0:31
